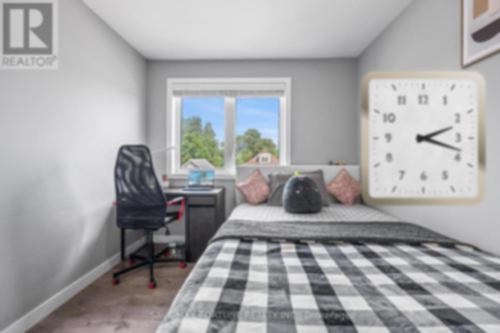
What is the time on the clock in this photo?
2:18
